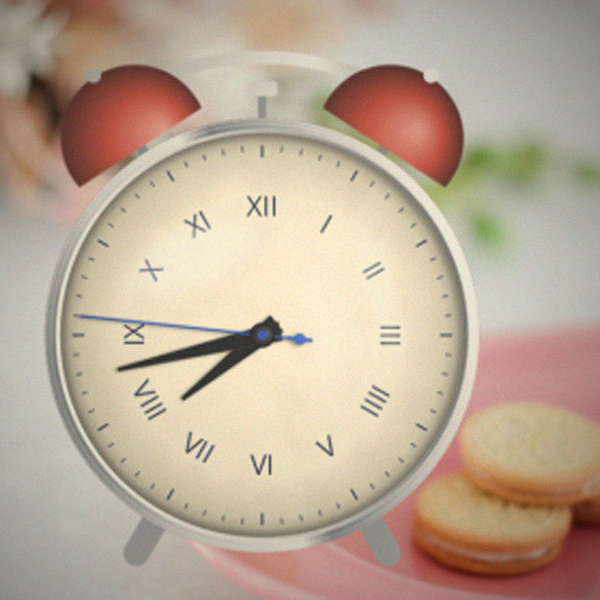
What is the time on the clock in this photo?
7:42:46
